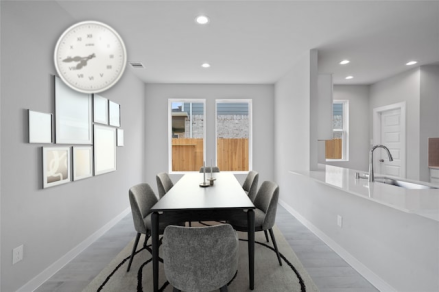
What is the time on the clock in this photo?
7:44
